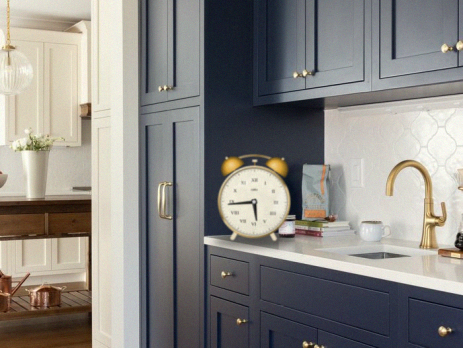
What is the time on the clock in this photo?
5:44
